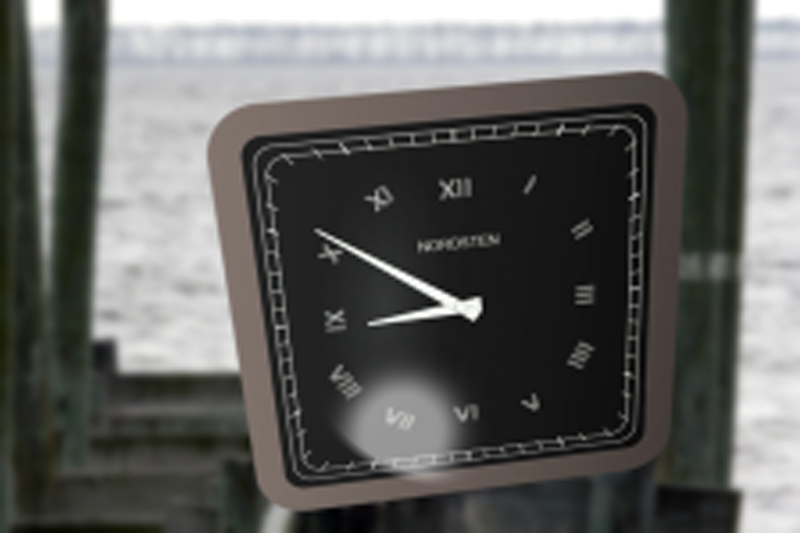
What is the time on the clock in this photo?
8:51
